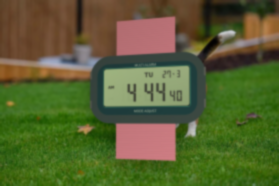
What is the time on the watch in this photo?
4:44
